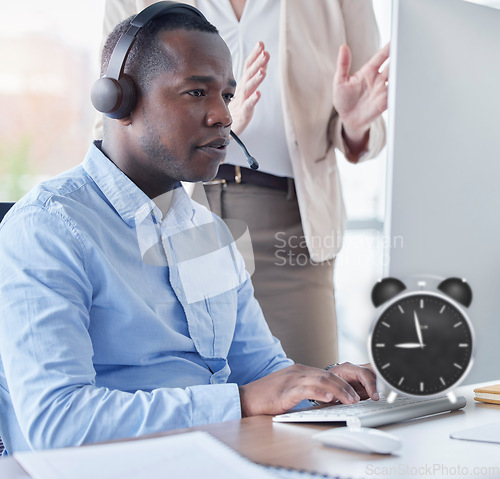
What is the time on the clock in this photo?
8:58
